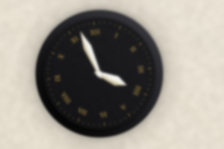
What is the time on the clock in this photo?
3:57
